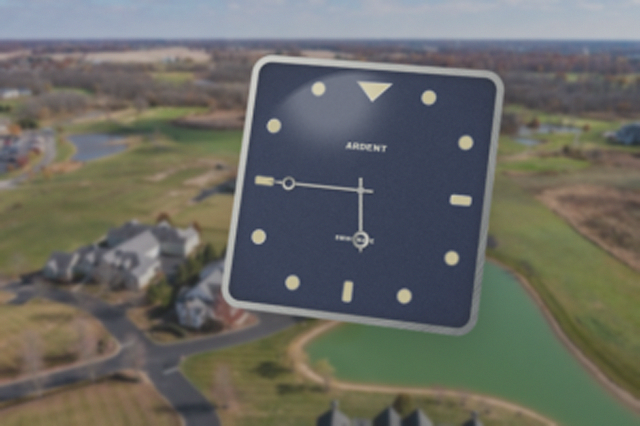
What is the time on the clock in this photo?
5:45
